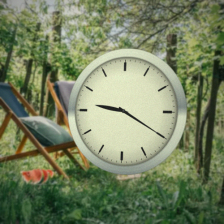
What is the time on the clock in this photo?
9:20
